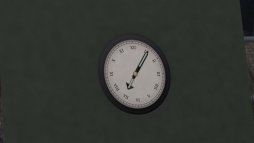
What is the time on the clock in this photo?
7:06
